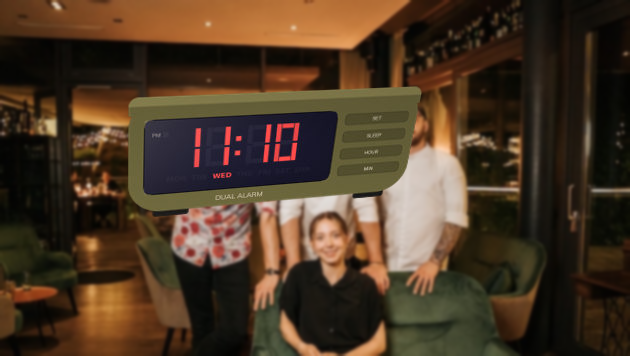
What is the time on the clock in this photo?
11:10
